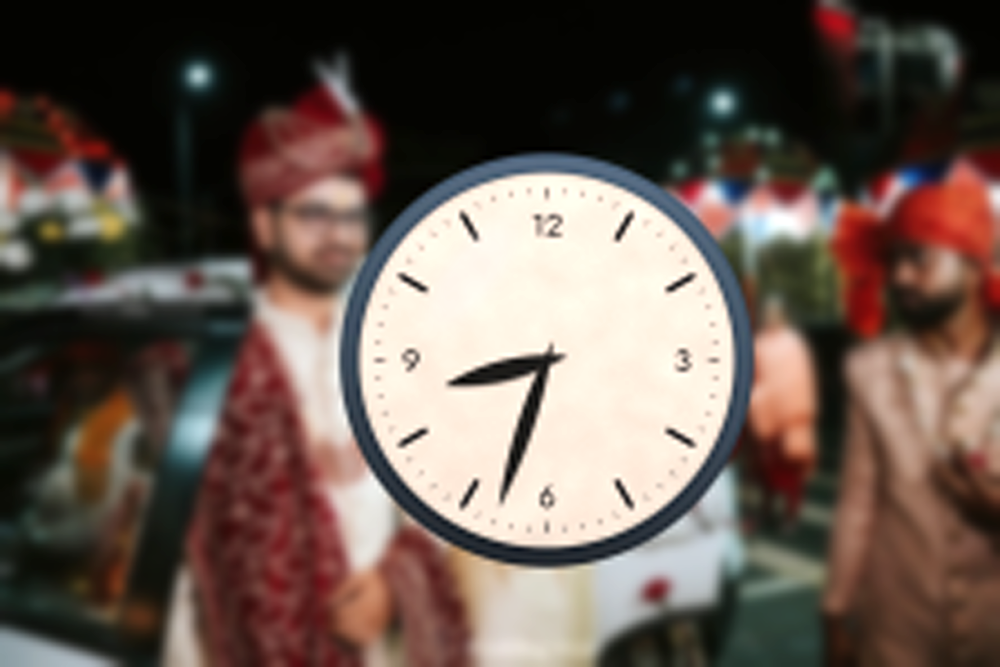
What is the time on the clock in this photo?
8:33
